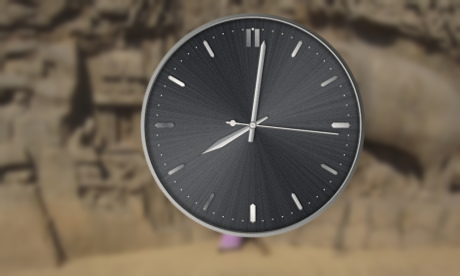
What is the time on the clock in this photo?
8:01:16
